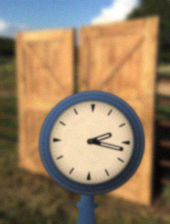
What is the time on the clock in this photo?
2:17
